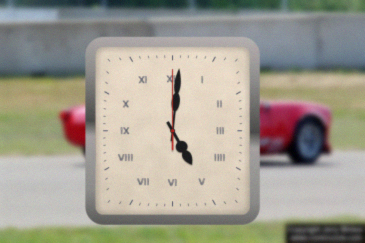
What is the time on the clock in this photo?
5:01:00
